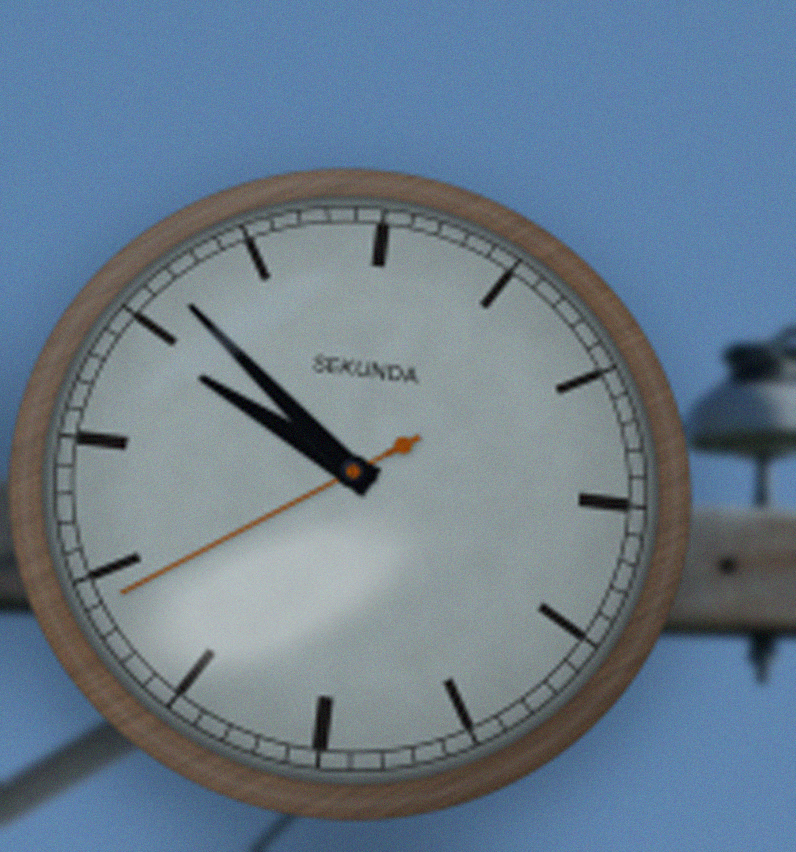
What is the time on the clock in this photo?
9:51:39
